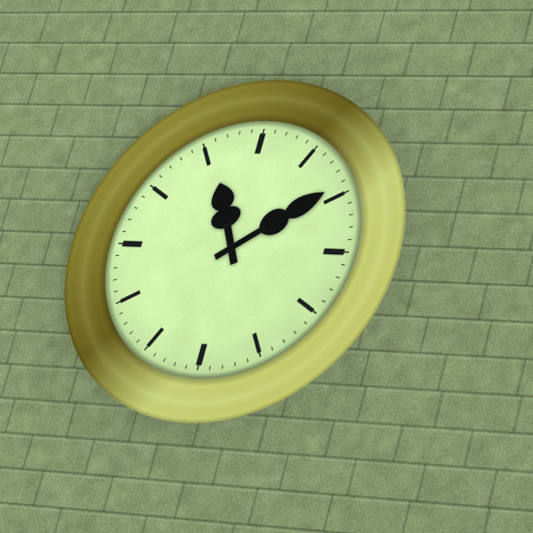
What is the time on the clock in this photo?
11:09
